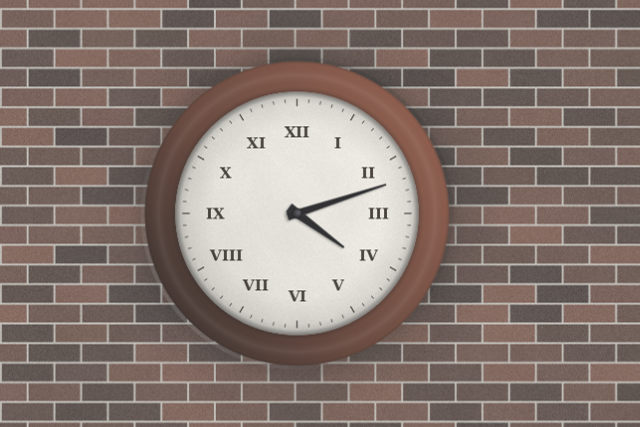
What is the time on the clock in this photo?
4:12
